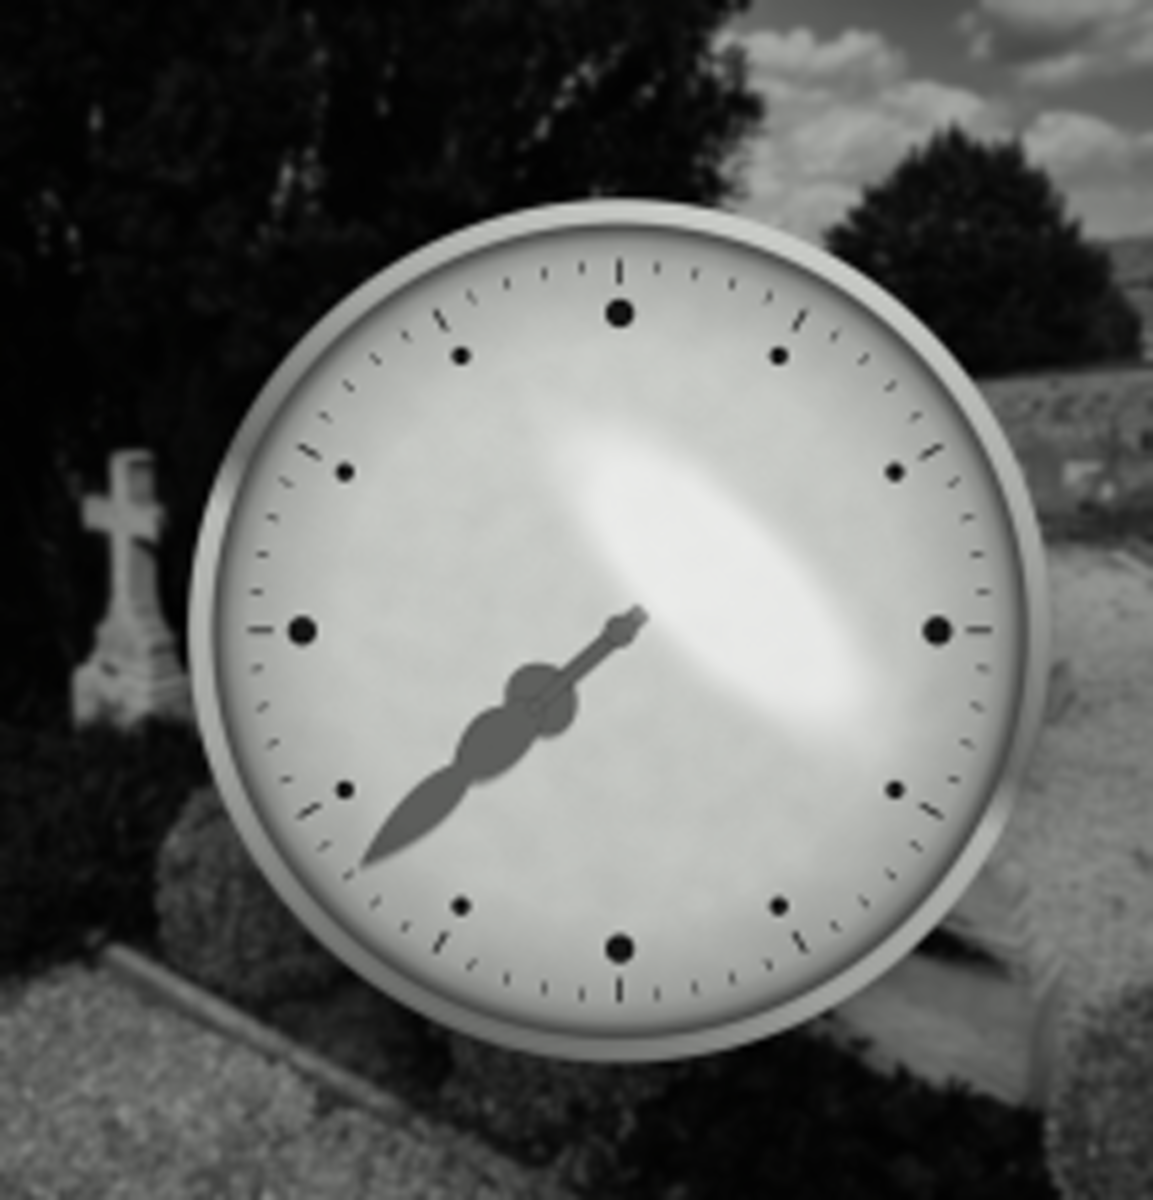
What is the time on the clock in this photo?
7:38
